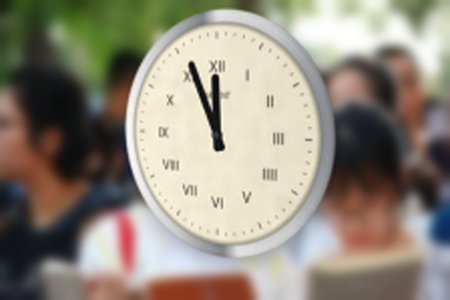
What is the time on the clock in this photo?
11:56
